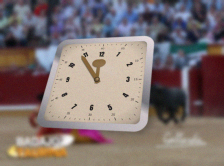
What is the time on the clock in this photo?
11:54
